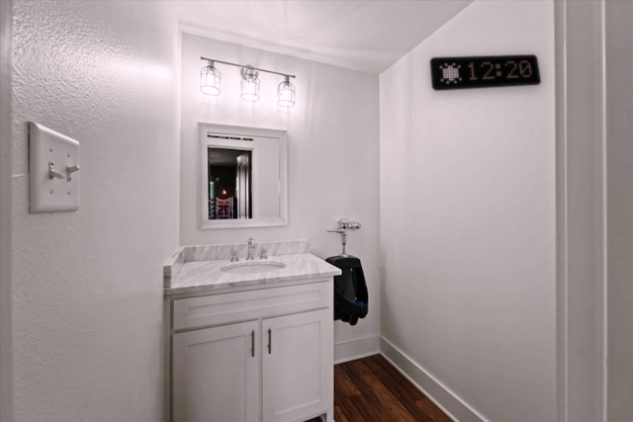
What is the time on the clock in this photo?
12:20
